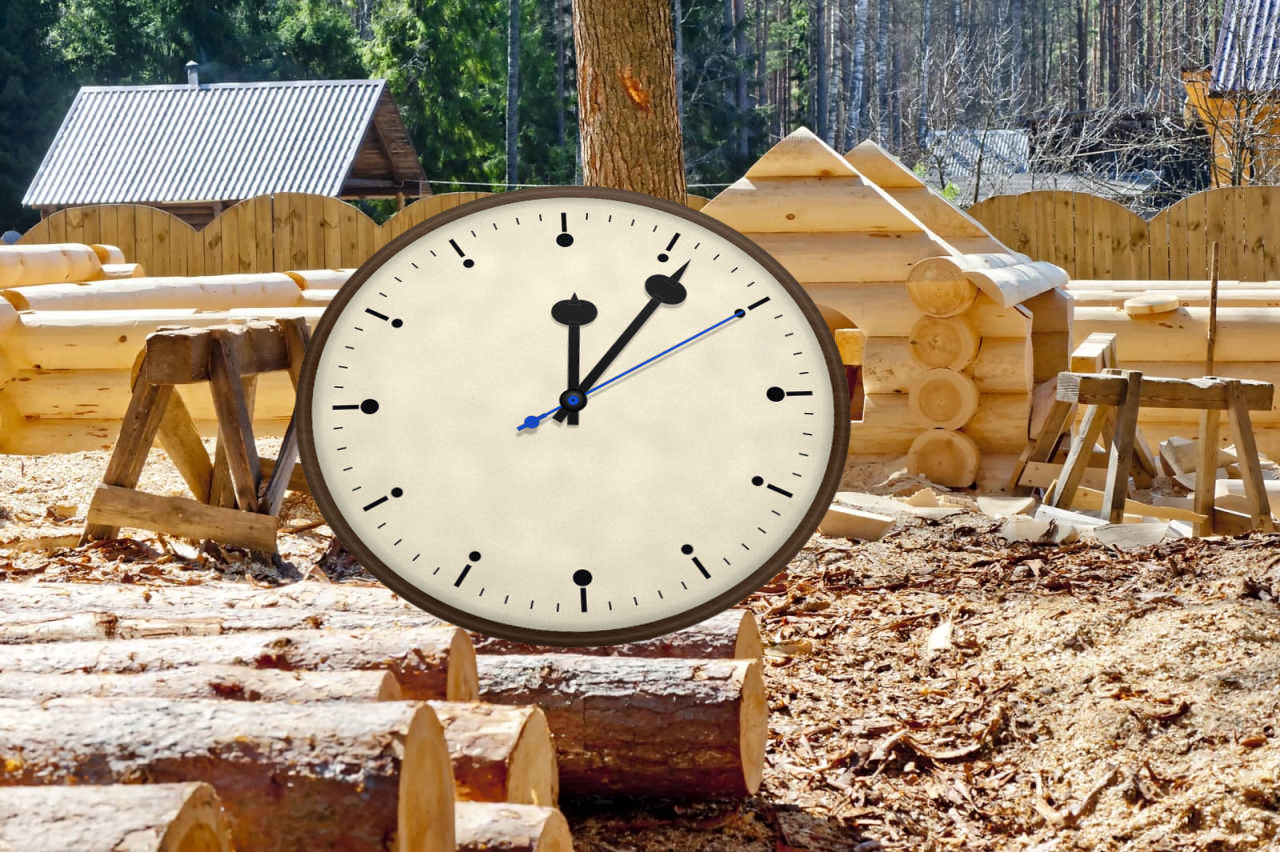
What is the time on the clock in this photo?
12:06:10
